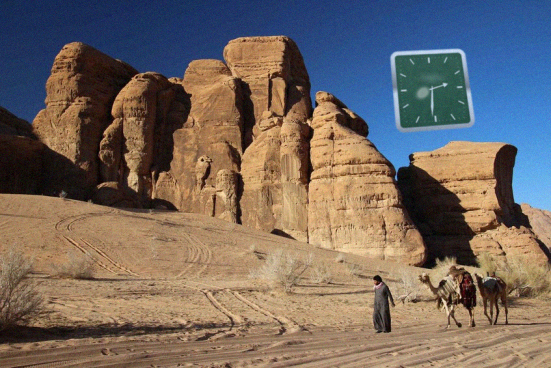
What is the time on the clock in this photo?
2:31
